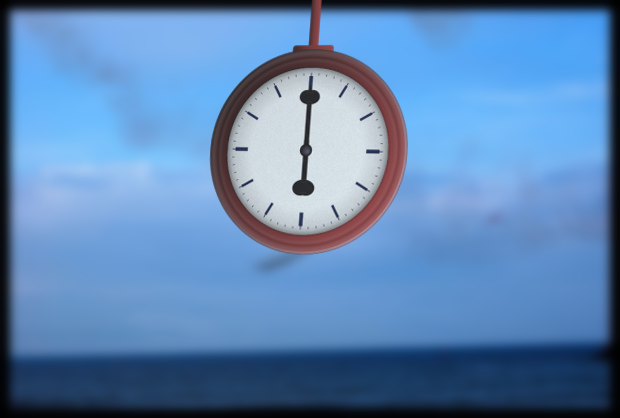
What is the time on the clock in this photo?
6:00
